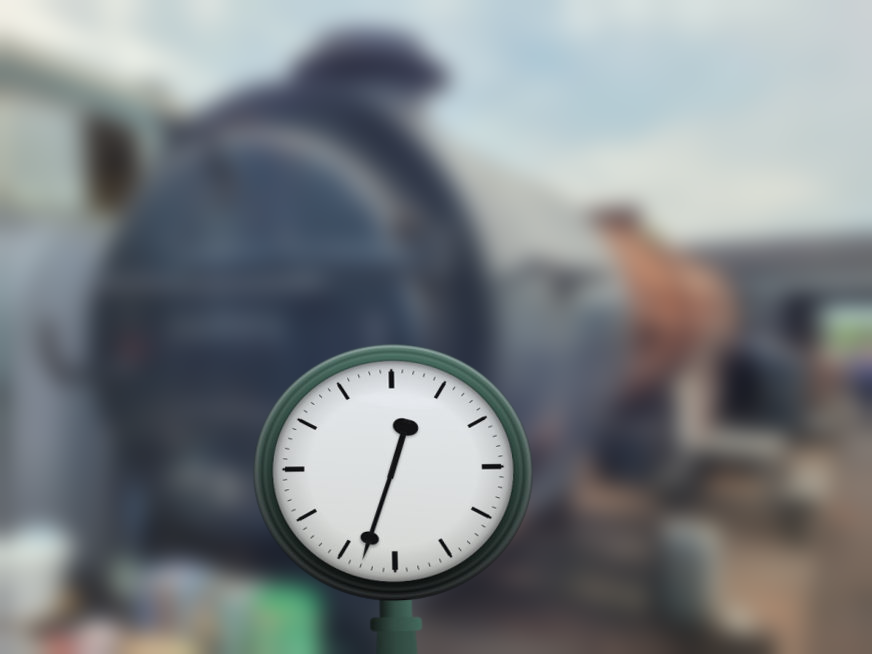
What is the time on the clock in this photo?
12:33
